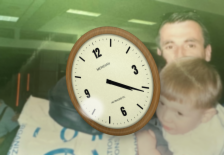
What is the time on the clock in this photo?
4:21
